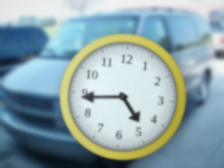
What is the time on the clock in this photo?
4:44
